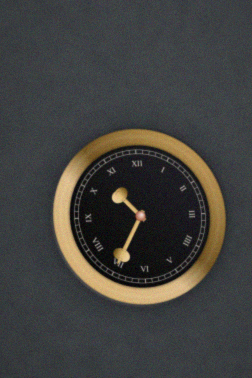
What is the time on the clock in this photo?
10:35
